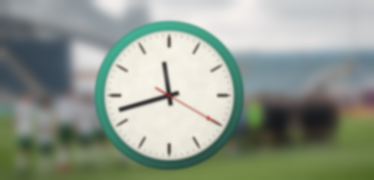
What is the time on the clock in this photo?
11:42:20
